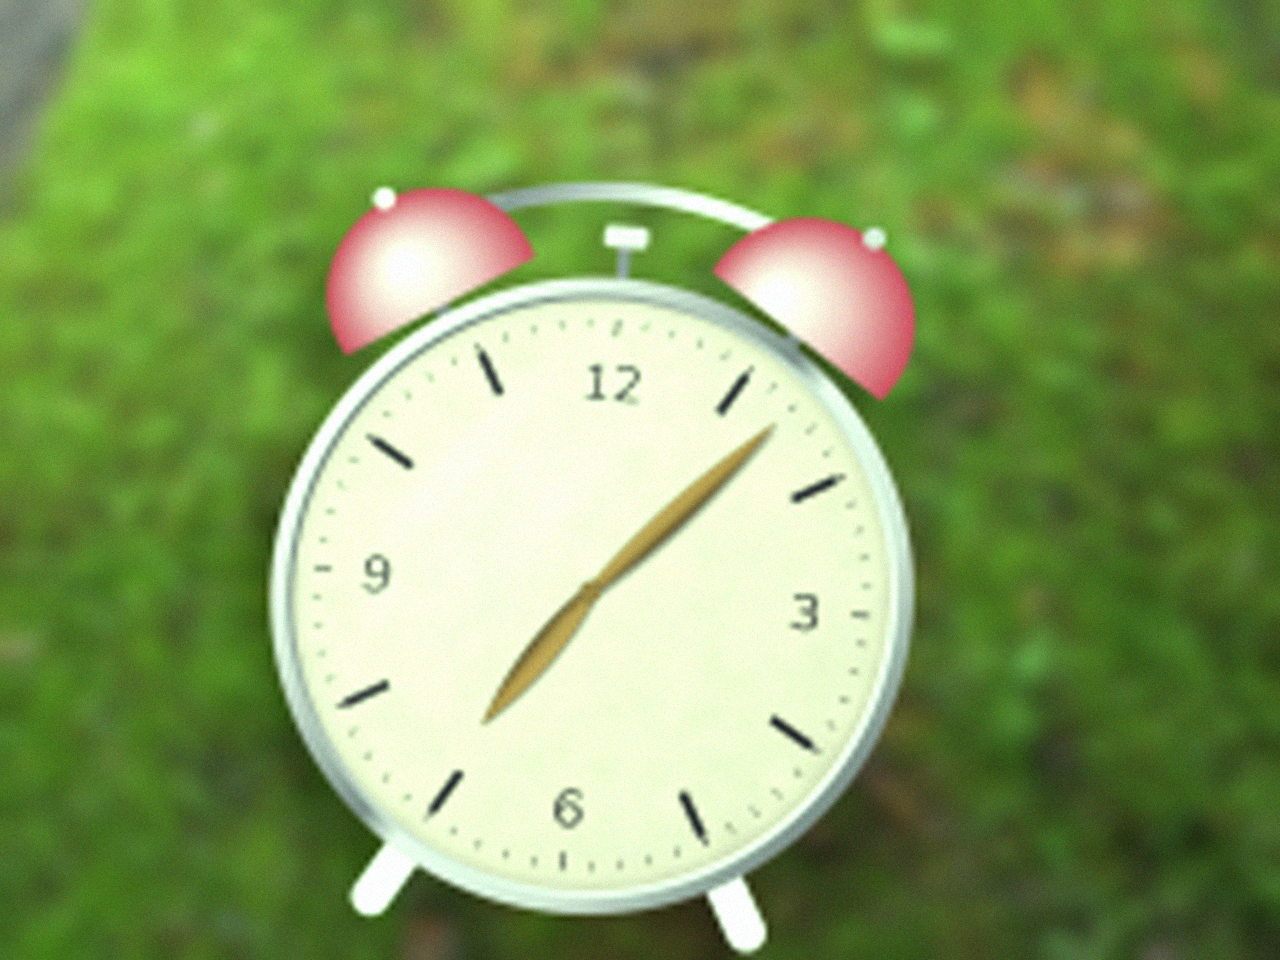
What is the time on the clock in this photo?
7:07
